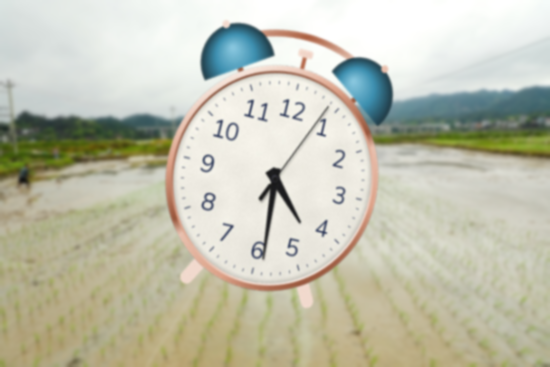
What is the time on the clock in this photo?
4:29:04
